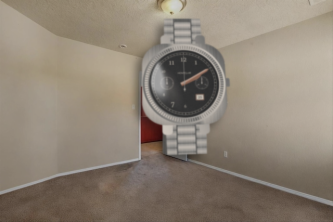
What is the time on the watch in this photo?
2:10
